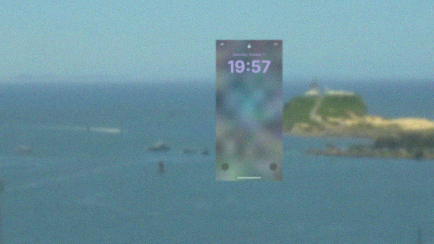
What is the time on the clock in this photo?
19:57
